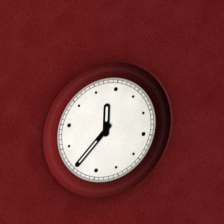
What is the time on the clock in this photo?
11:35
